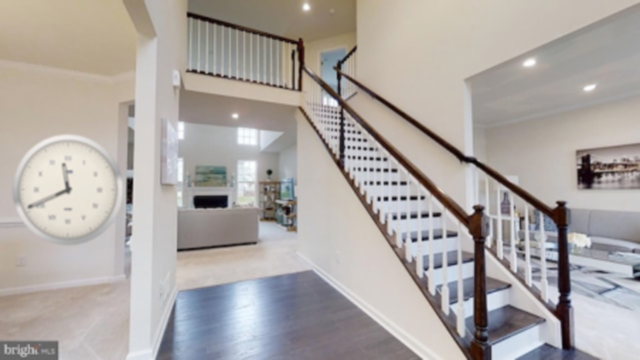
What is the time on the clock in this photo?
11:41
